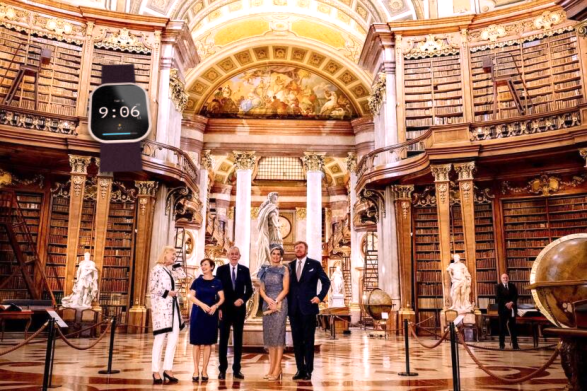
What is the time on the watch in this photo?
9:06
